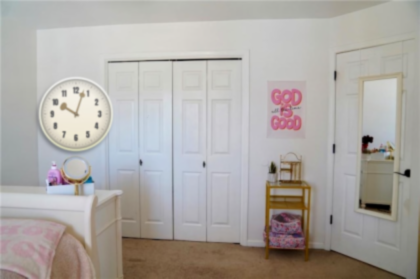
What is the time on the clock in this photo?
10:03
